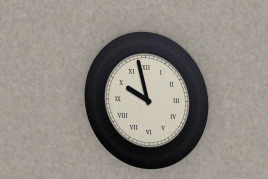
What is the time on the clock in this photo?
9:58
